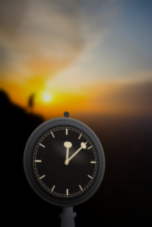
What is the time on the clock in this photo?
12:08
